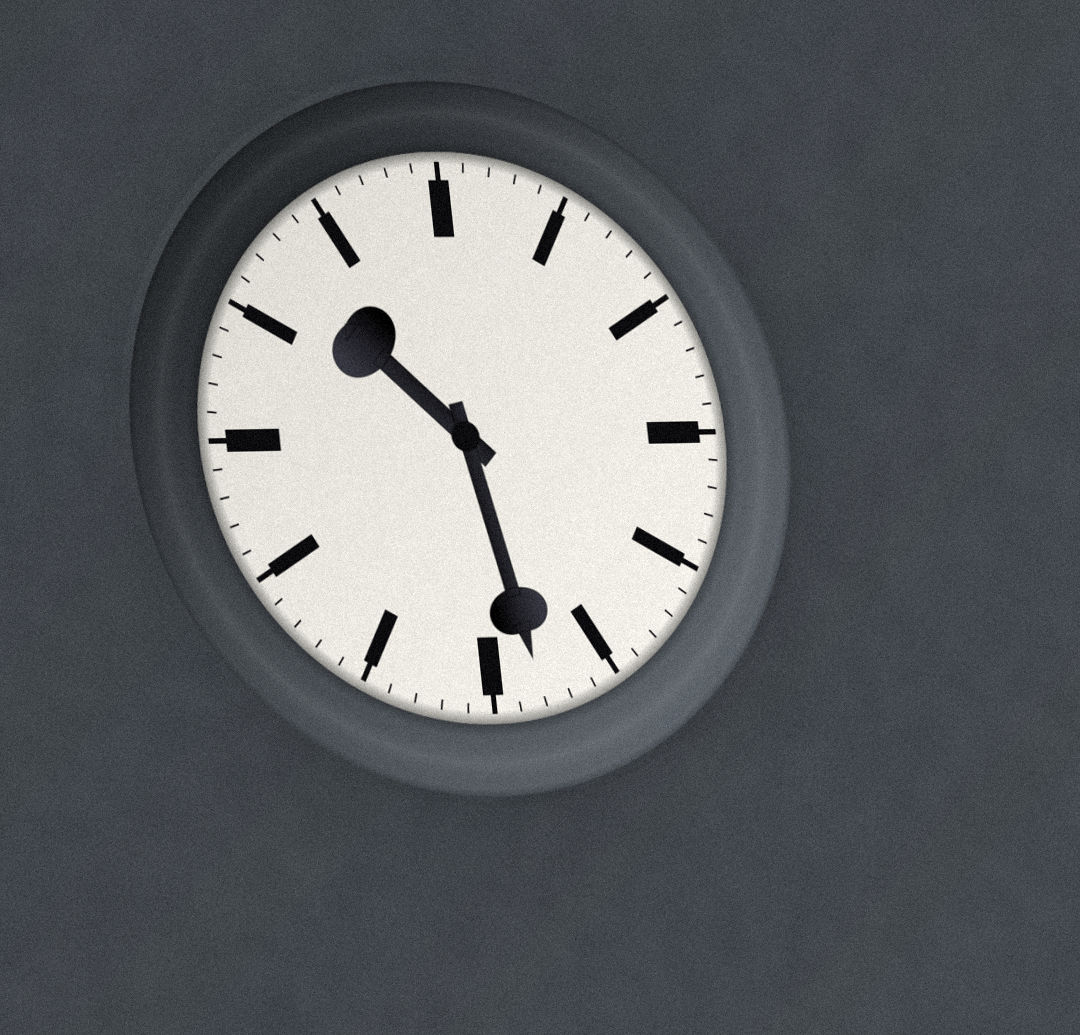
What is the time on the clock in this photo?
10:28
